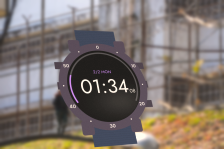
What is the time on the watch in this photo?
1:34
